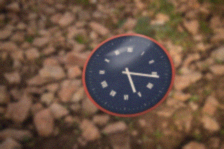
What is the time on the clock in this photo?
5:16
